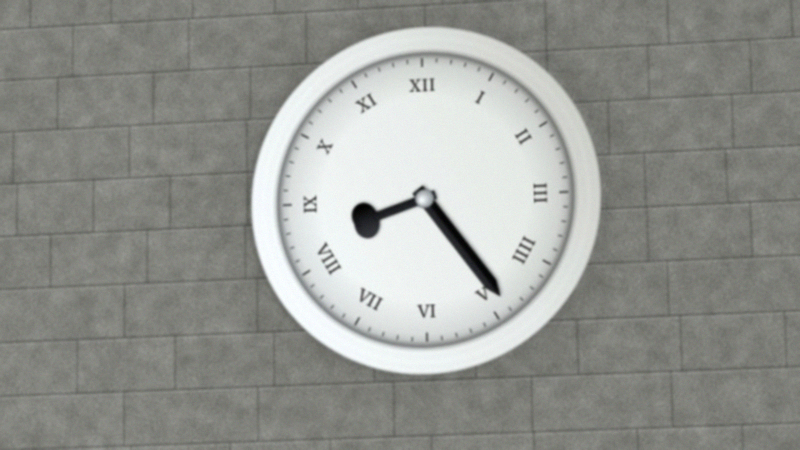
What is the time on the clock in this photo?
8:24
